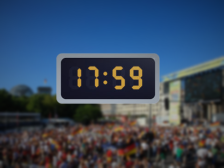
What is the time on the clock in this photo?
17:59
